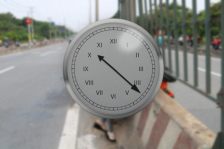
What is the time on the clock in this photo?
10:22
